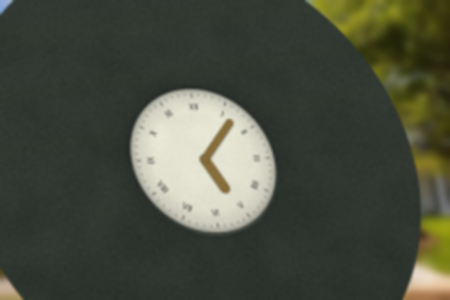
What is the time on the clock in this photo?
5:07
